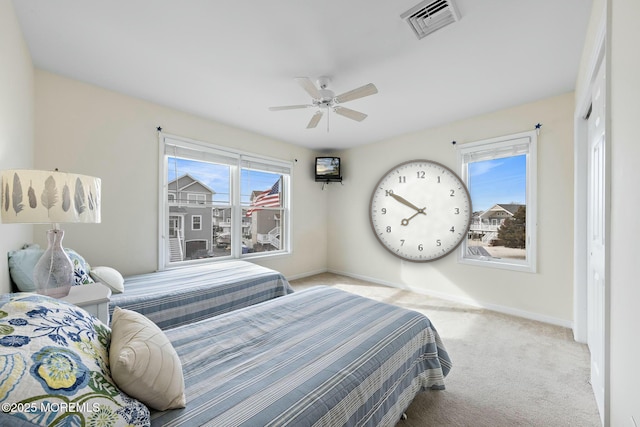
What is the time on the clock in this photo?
7:50
